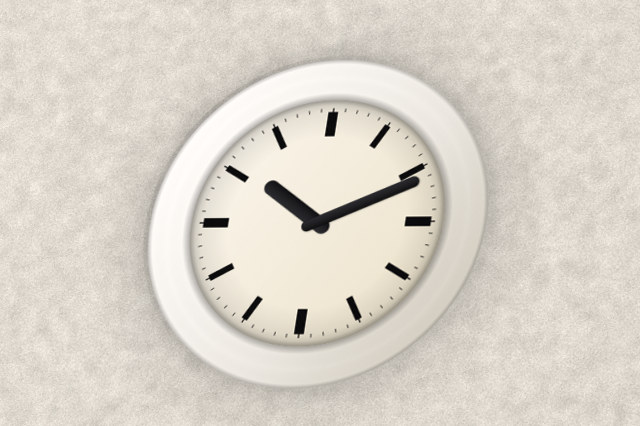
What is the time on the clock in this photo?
10:11
